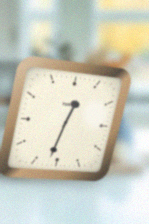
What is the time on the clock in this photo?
12:32
